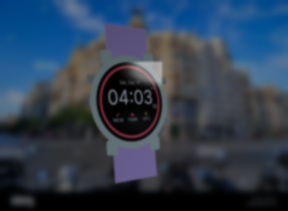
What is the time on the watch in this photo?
4:03
